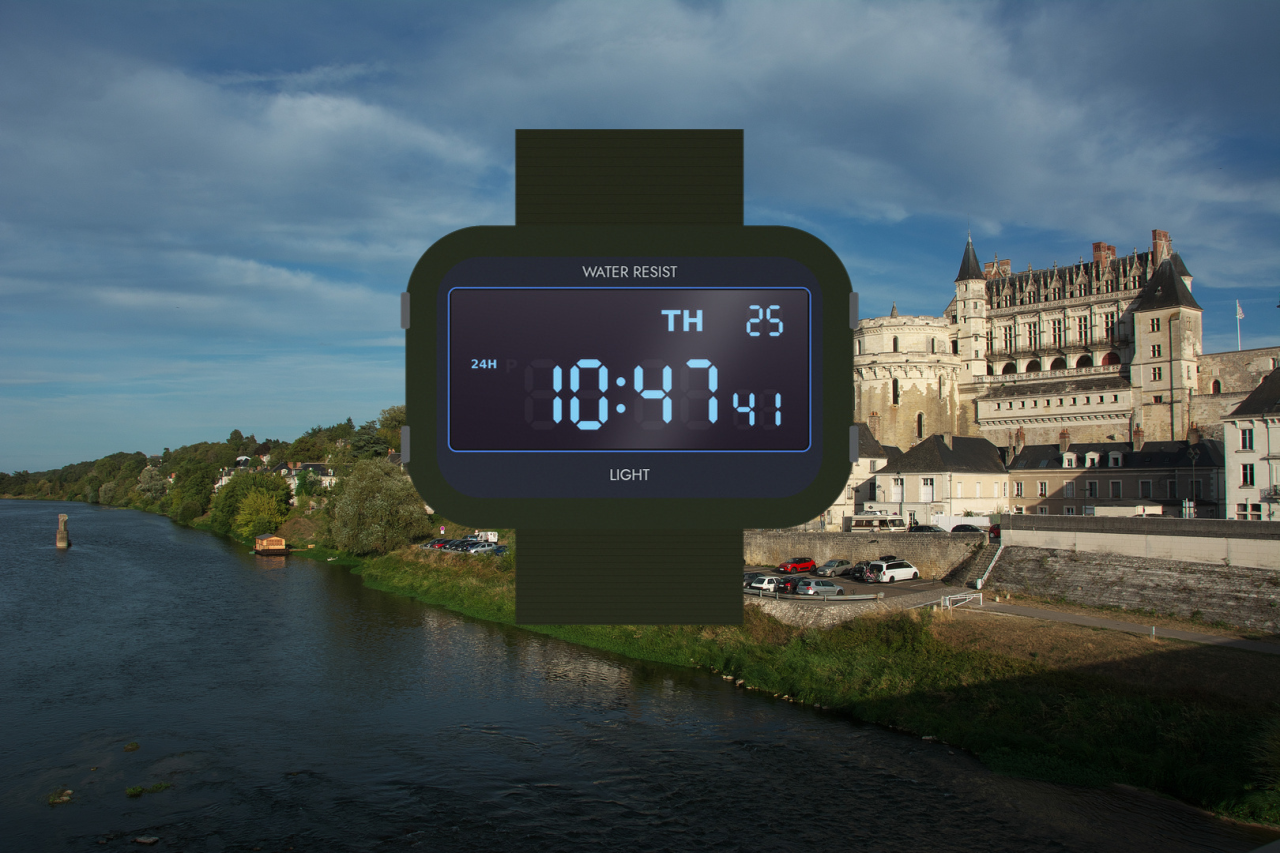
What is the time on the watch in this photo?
10:47:41
